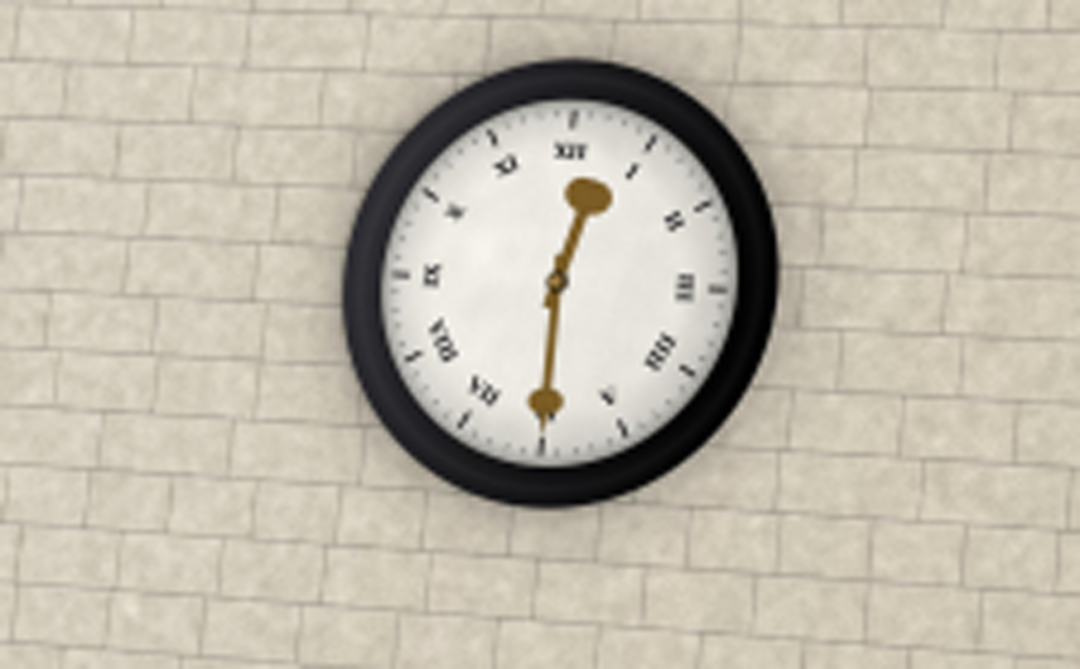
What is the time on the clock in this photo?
12:30
